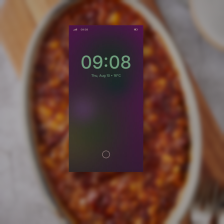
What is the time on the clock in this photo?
9:08
